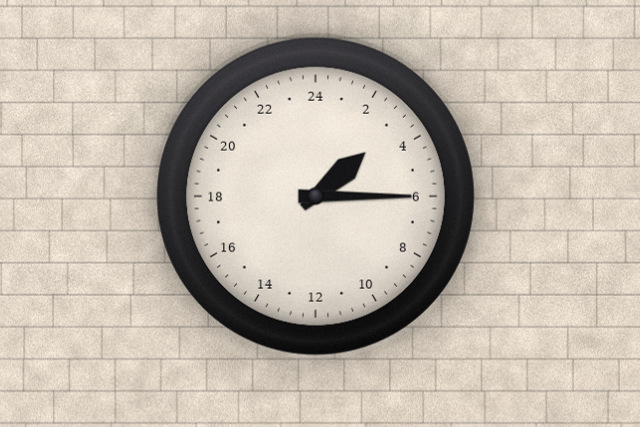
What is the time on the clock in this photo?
3:15
